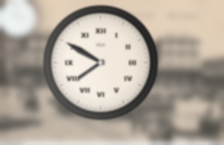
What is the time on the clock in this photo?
7:50
